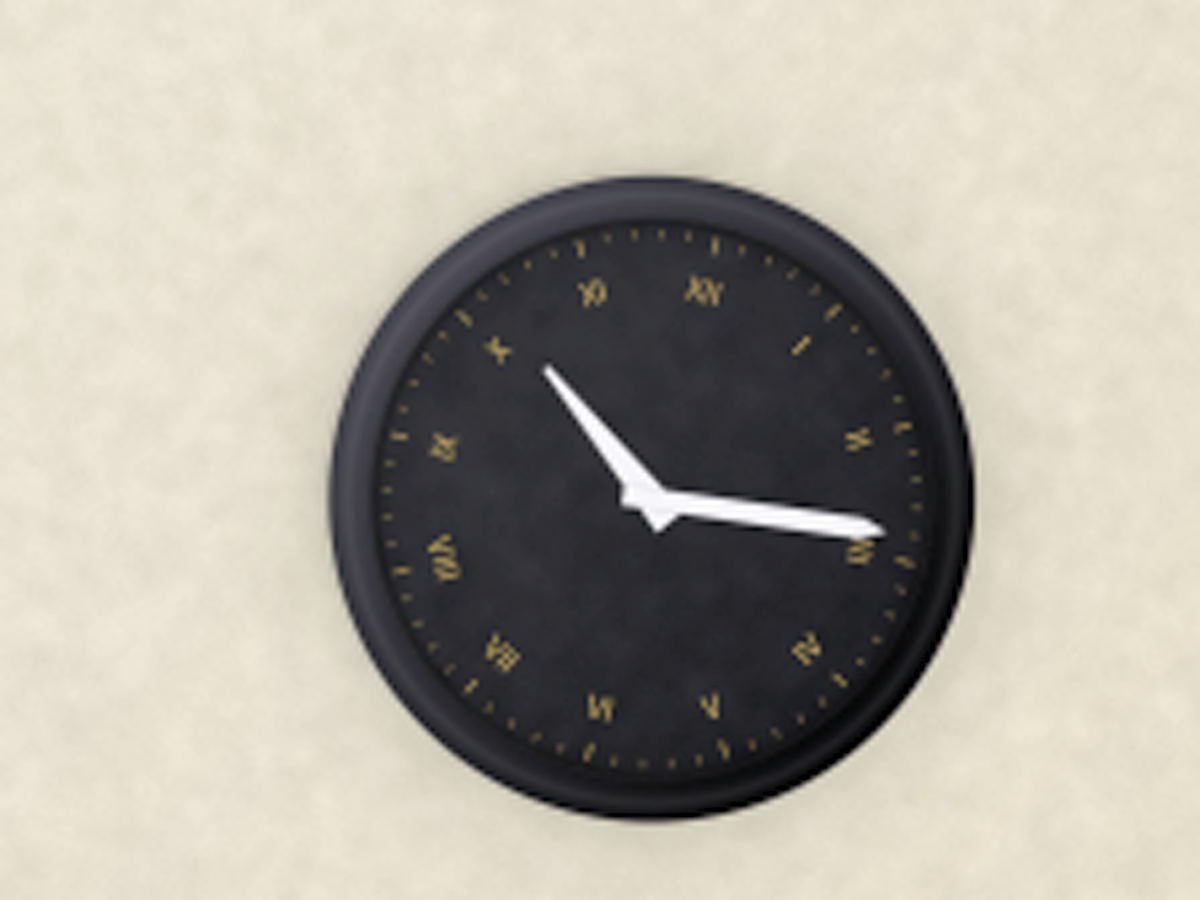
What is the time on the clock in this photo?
10:14
